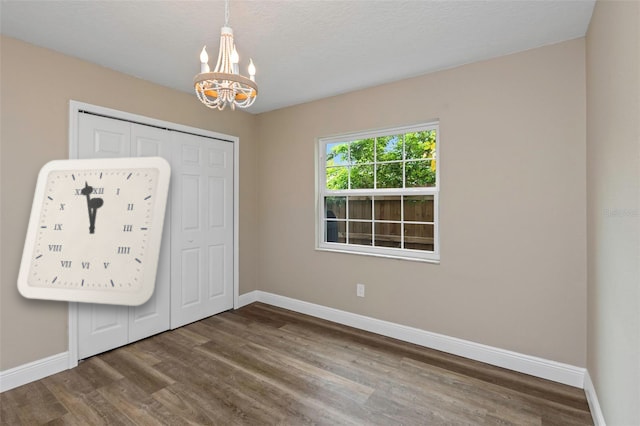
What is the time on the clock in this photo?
11:57
